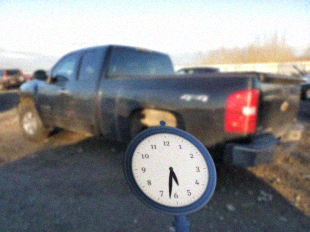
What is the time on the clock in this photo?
5:32
